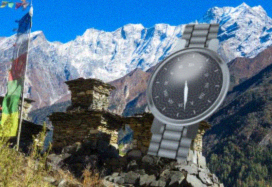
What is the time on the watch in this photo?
5:28
